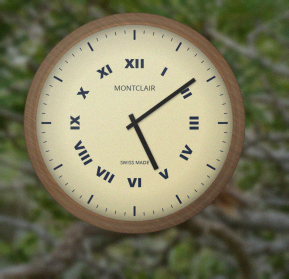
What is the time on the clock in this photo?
5:09
